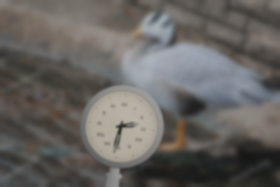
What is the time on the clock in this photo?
2:31
